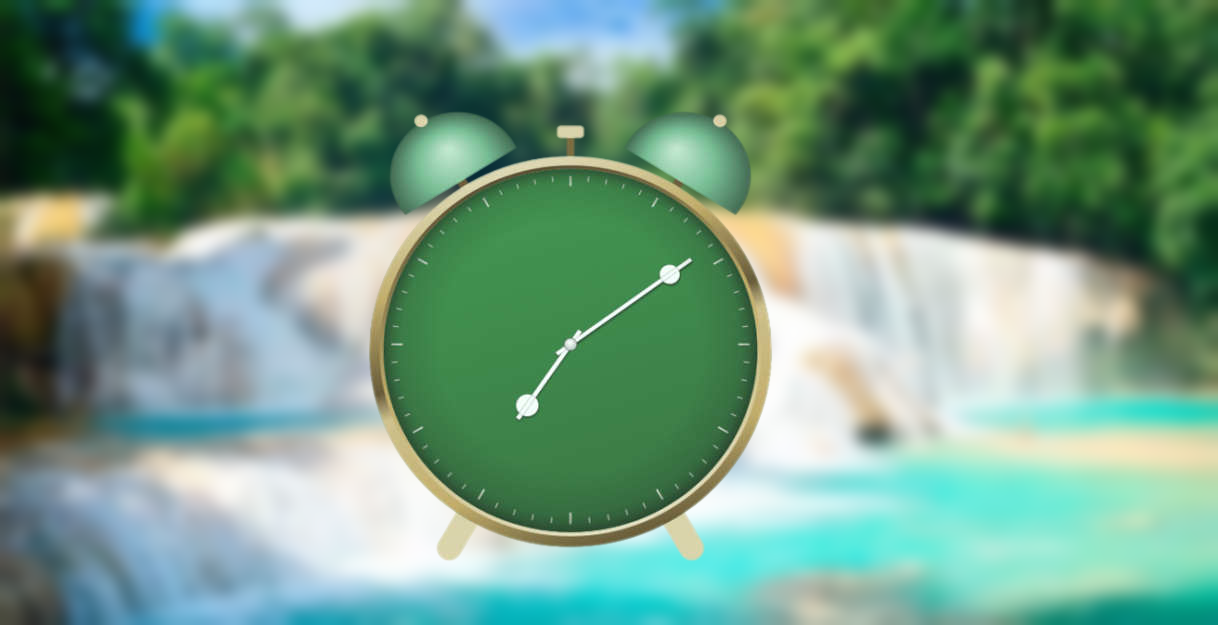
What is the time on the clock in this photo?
7:09
